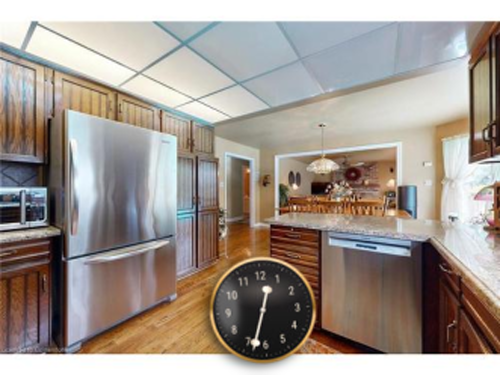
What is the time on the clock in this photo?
12:33
